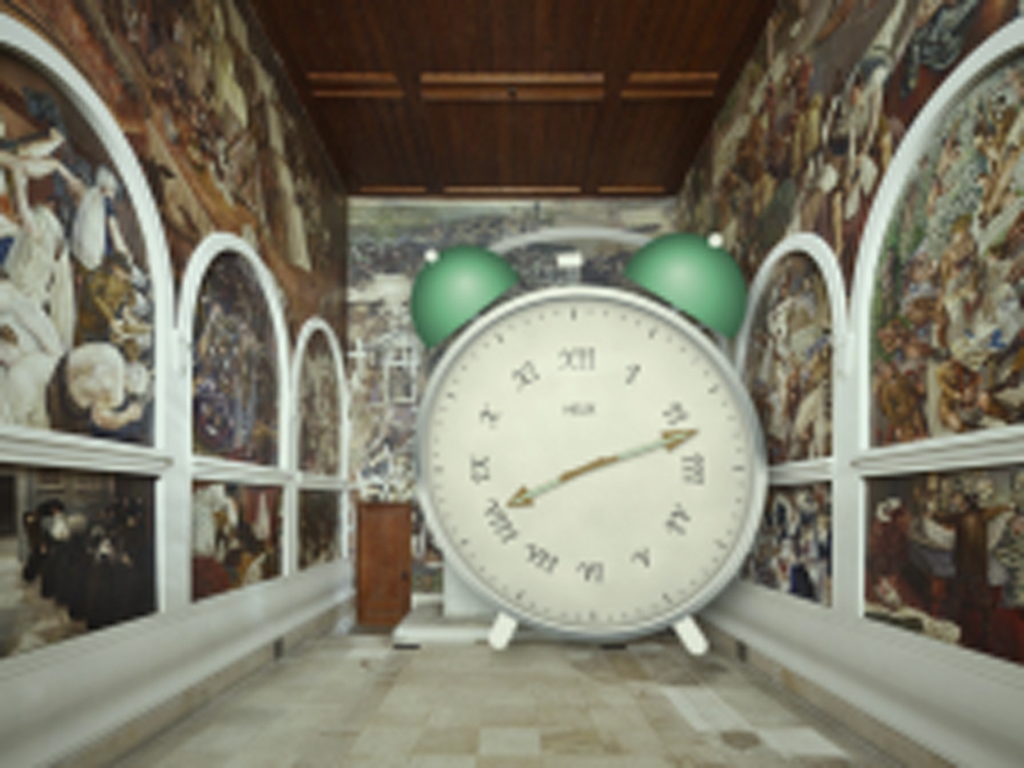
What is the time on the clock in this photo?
8:12
